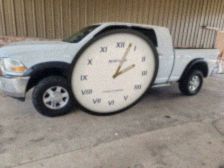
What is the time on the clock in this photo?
2:03
